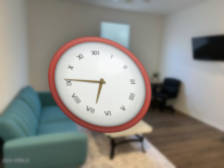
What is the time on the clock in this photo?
6:46
